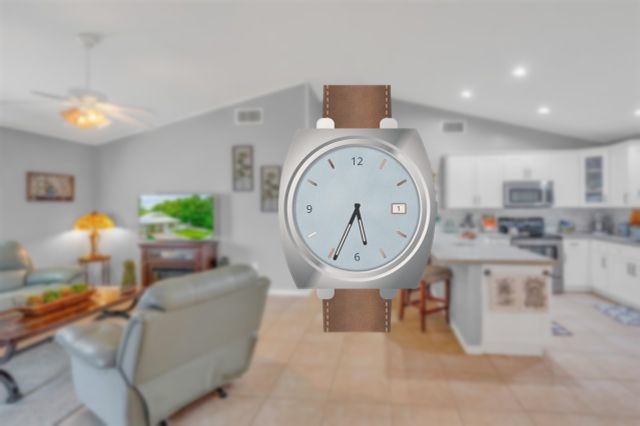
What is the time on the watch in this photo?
5:34
